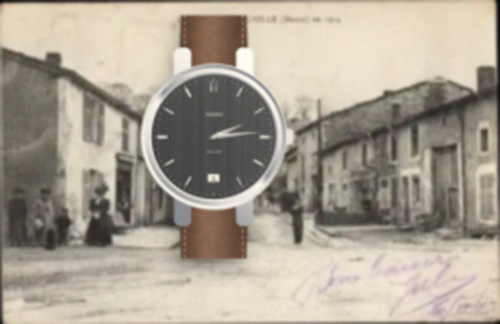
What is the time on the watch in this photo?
2:14
